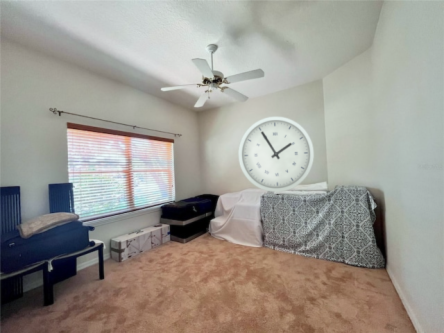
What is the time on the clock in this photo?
1:55
